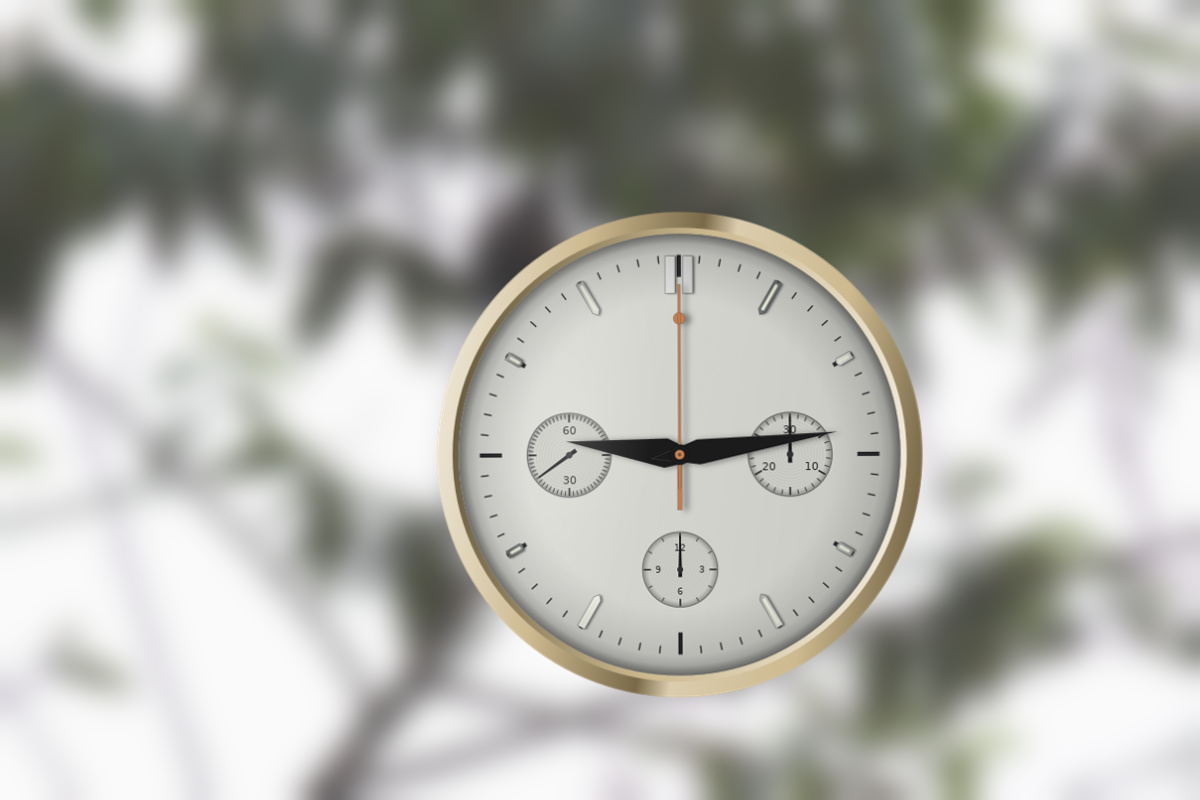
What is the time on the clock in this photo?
9:13:39
